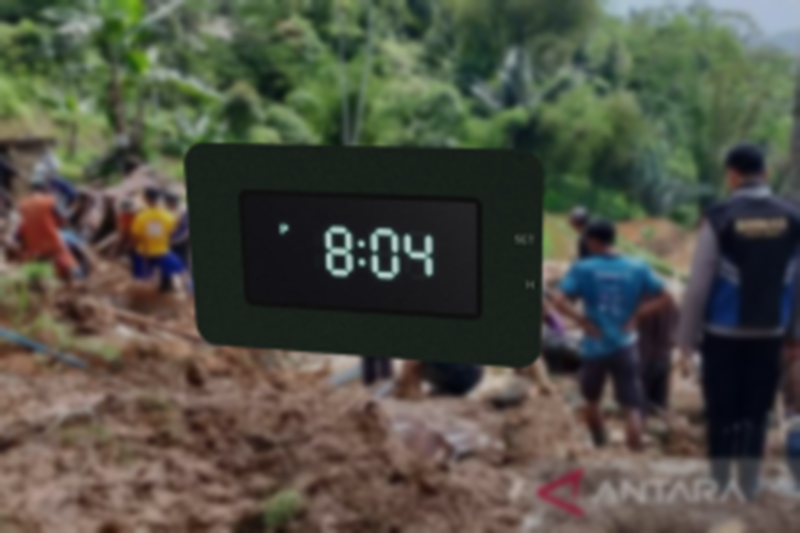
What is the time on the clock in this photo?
8:04
